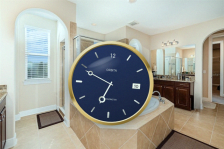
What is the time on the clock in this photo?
6:49
